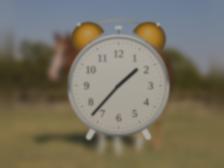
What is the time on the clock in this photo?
1:37
